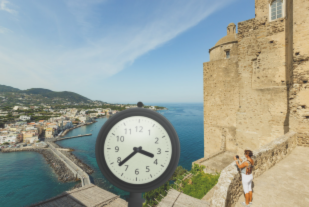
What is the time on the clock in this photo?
3:38
